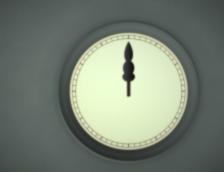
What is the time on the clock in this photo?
12:00
